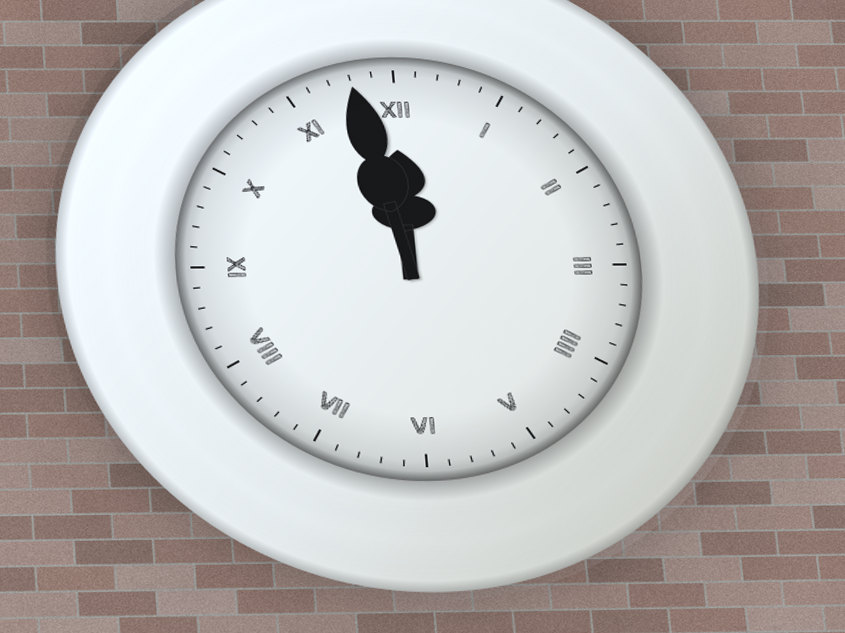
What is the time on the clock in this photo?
11:58
